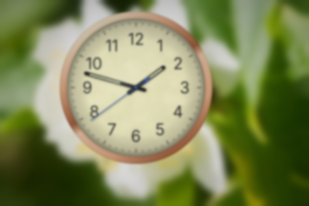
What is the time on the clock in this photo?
1:47:39
